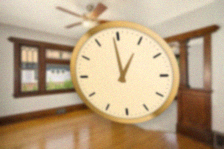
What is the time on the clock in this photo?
12:59
